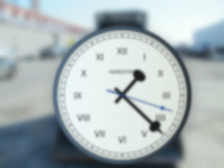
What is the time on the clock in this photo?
1:22:18
